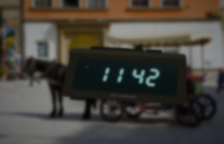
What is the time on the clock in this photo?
11:42
